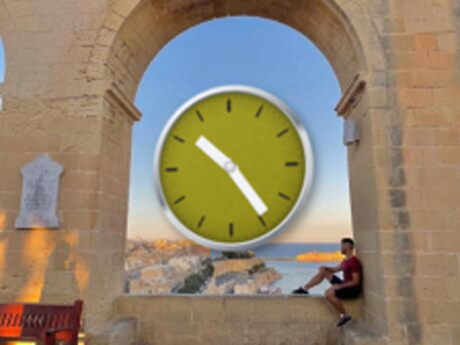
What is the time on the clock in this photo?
10:24
